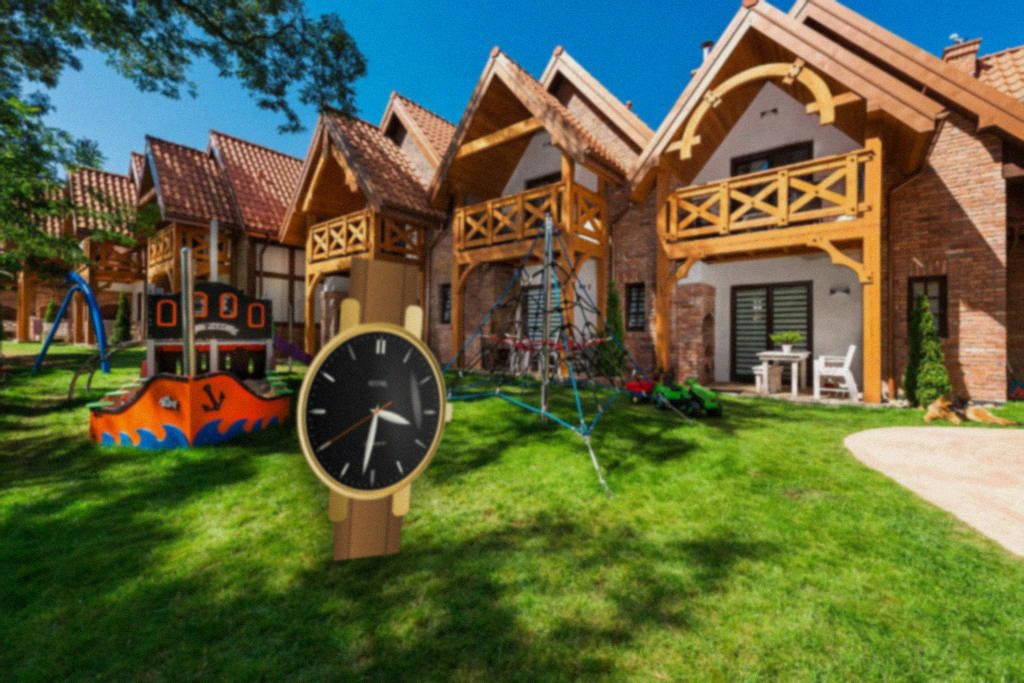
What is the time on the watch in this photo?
3:31:40
